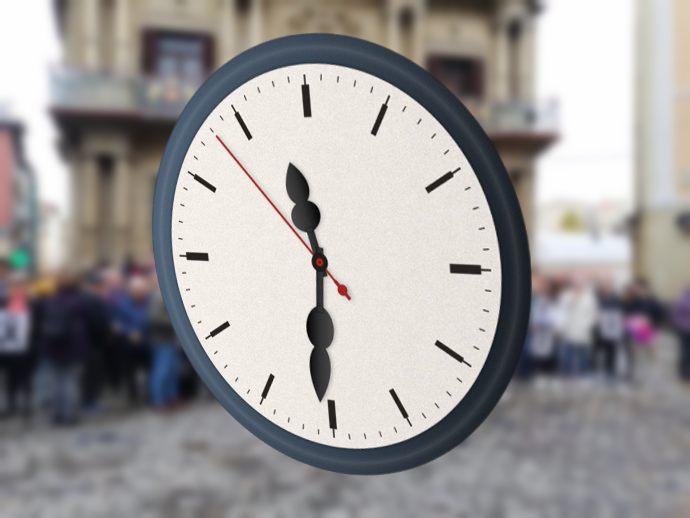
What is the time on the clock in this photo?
11:30:53
